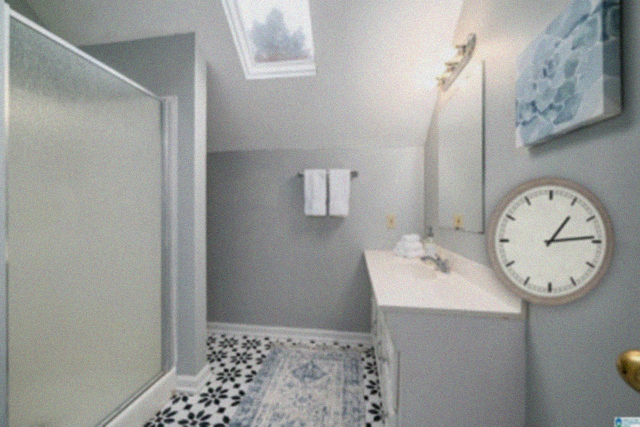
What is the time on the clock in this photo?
1:14
